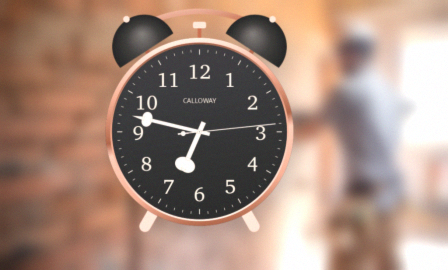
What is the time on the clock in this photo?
6:47:14
